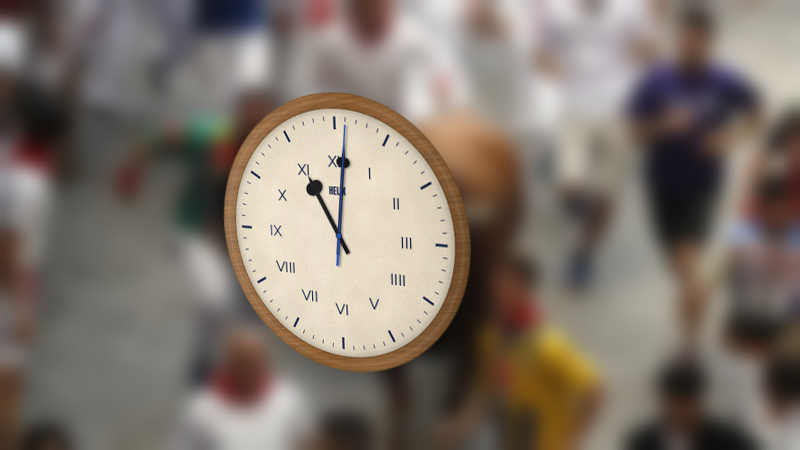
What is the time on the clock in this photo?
11:01:01
